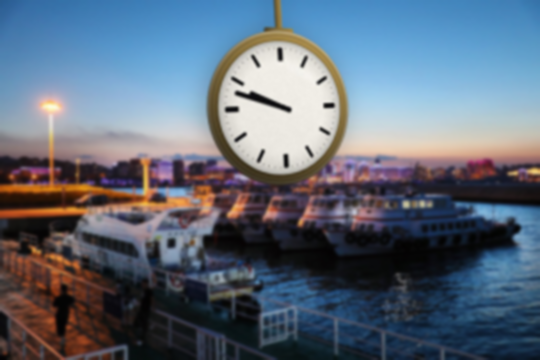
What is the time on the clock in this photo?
9:48
